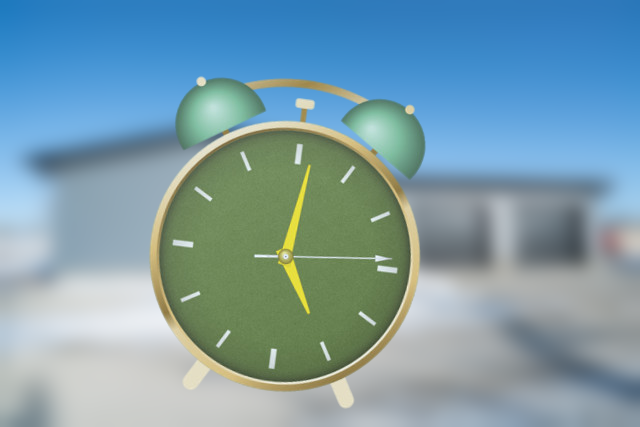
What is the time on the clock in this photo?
5:01:14
